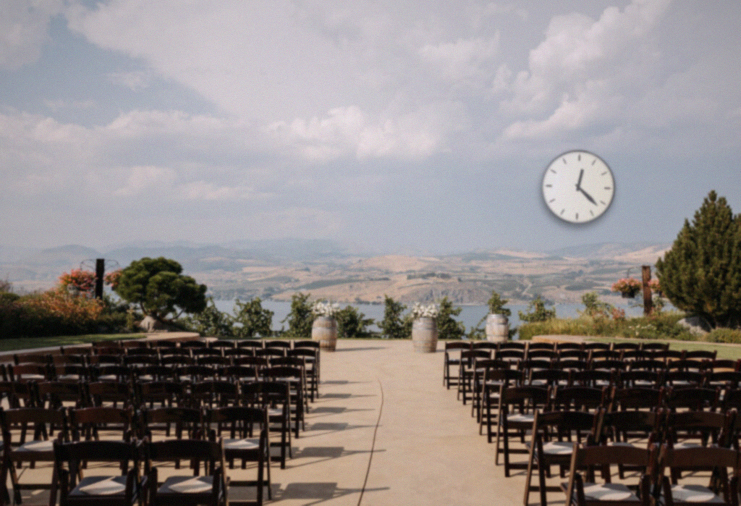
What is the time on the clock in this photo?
12:22
